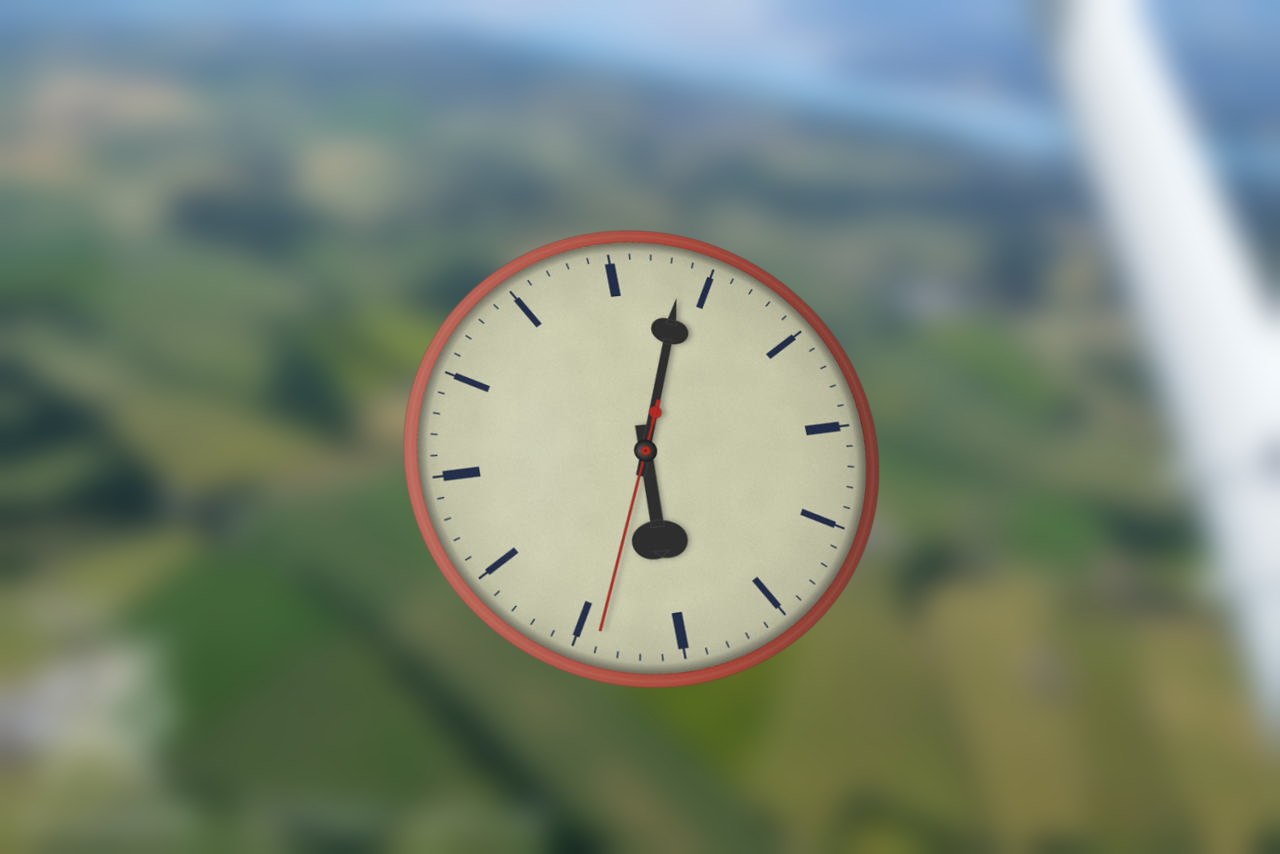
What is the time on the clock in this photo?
6:03:34
